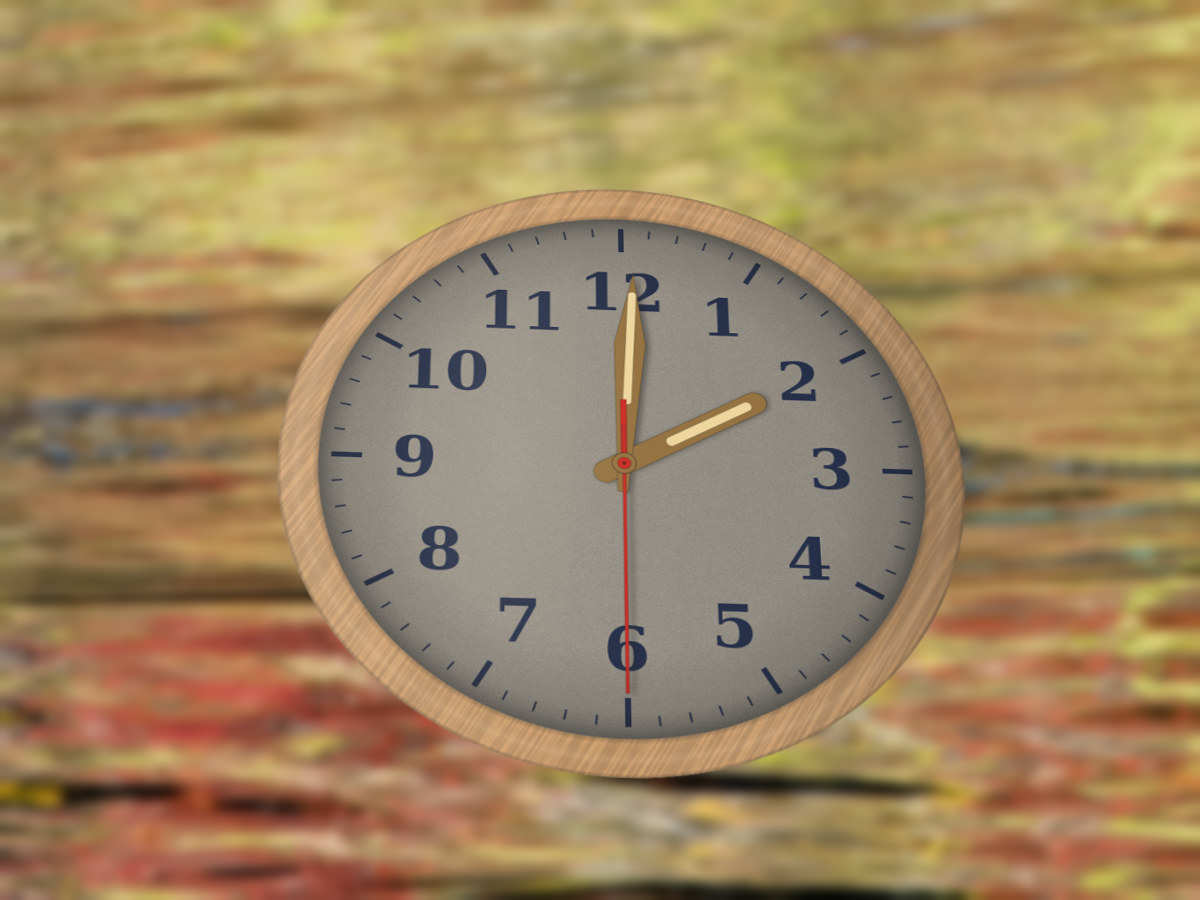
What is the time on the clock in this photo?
2:00:30
